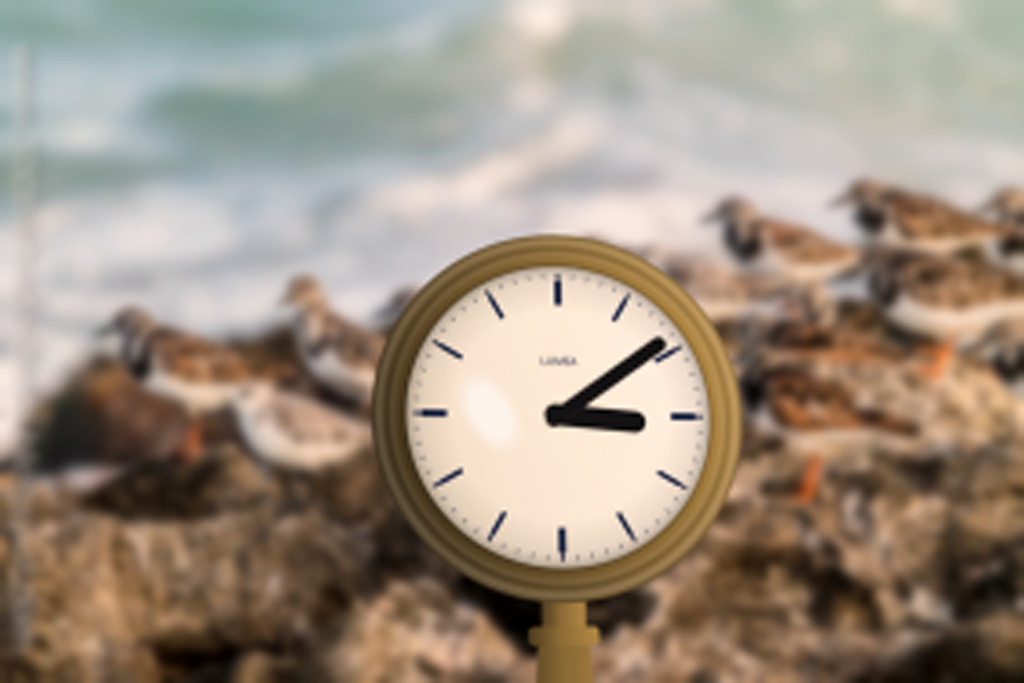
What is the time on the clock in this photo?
3:09
